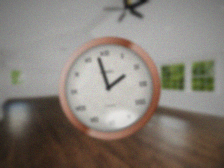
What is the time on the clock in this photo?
1:58
